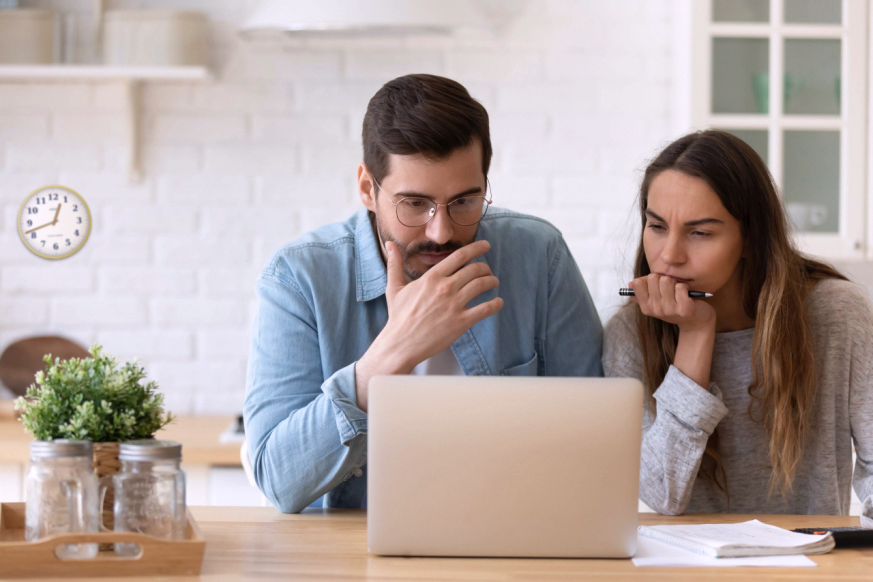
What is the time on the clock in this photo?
12:42
